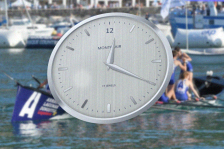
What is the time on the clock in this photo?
12:20
